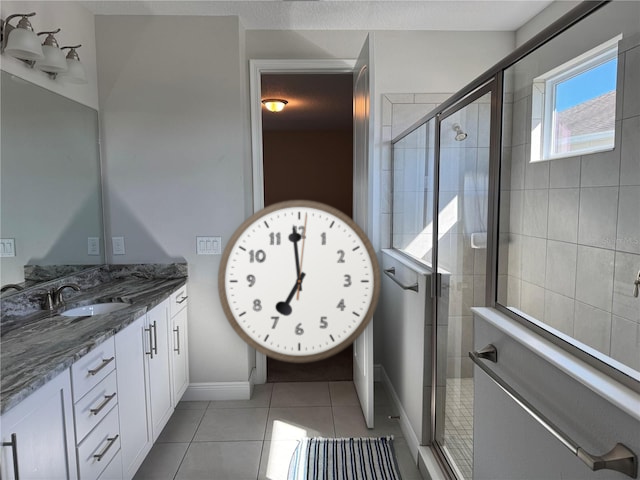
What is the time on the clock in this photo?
6:59:01
